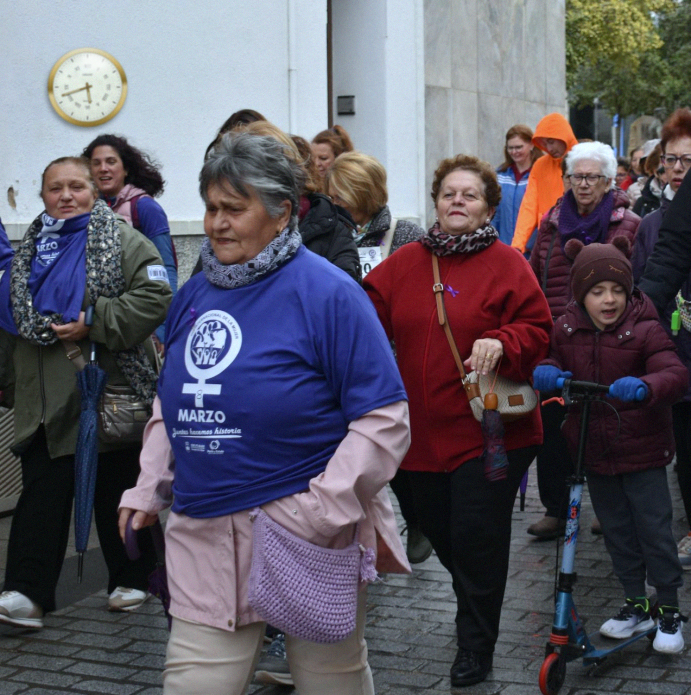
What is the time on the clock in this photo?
5:42
